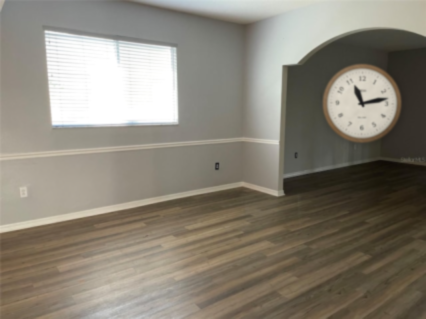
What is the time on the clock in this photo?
11:13
